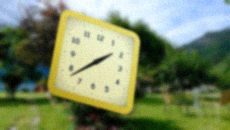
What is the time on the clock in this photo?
1:38
